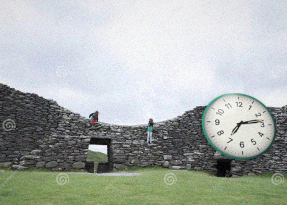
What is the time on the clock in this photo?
7:13
